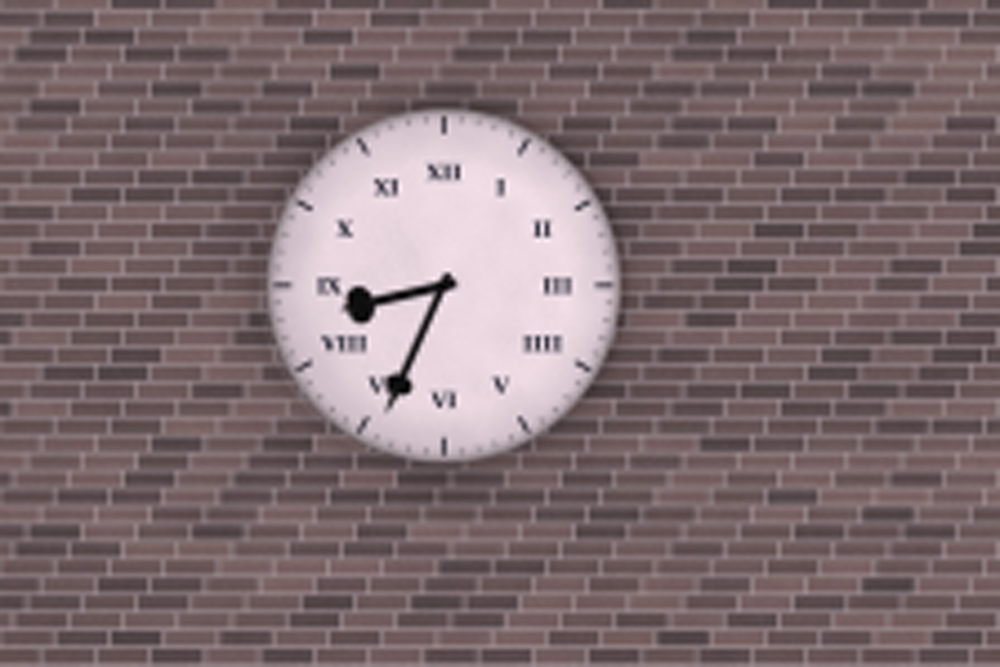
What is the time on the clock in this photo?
8:34
